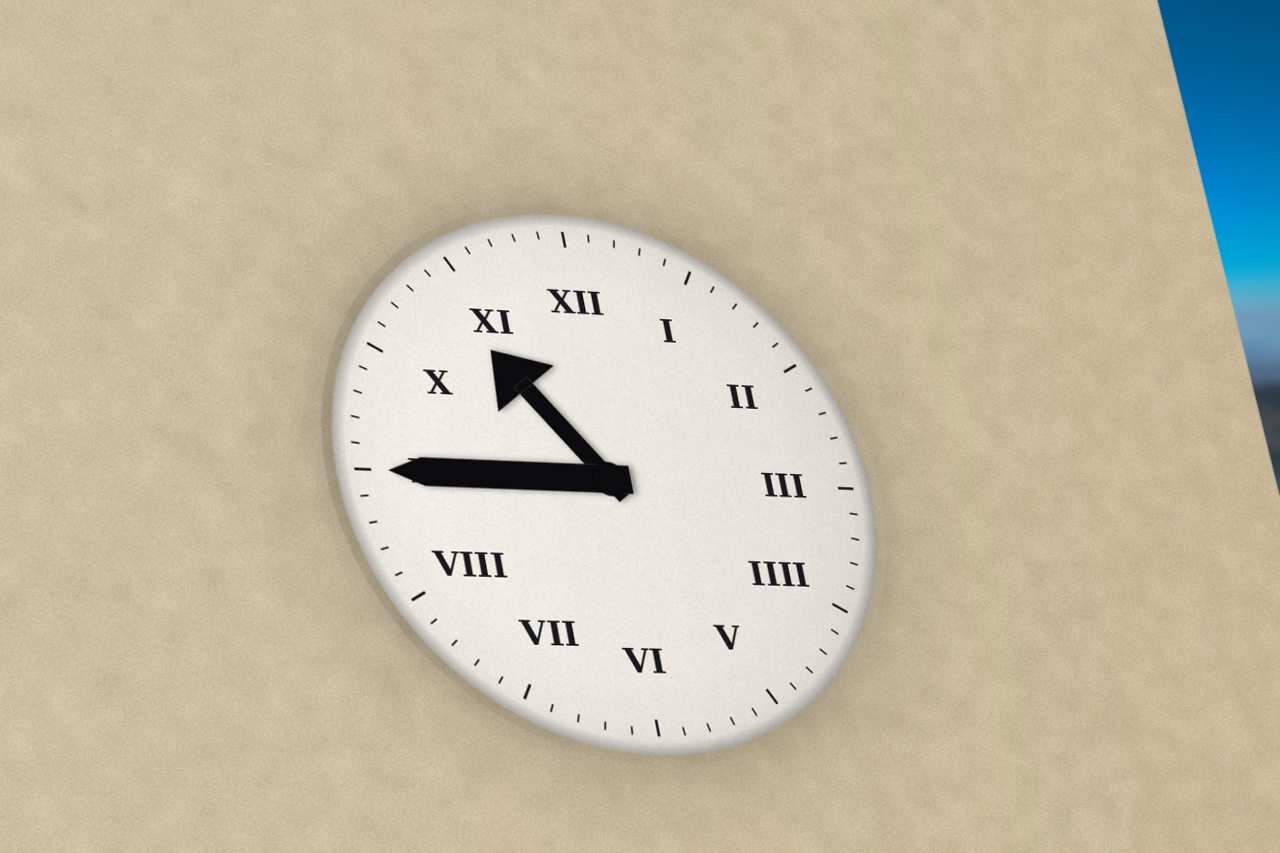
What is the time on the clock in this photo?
10:45
